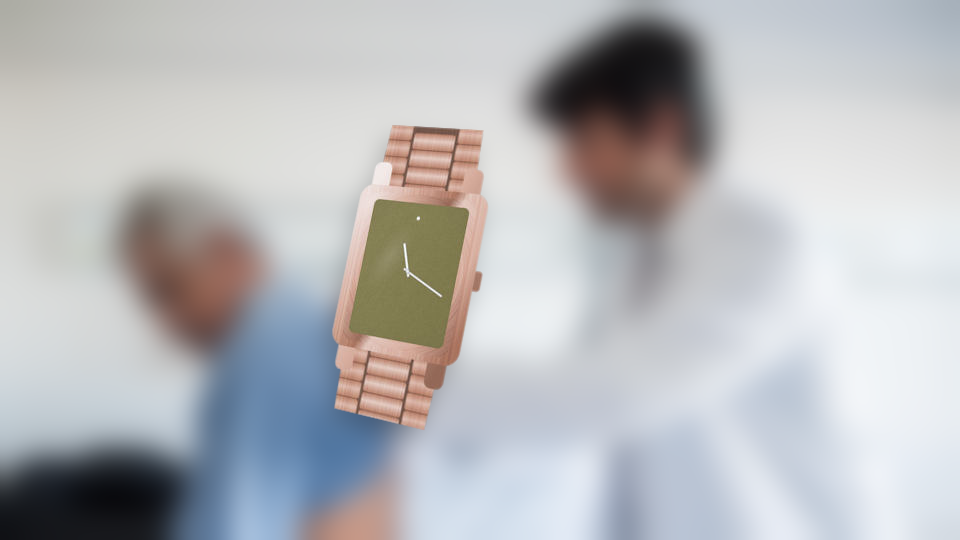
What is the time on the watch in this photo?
11:19
